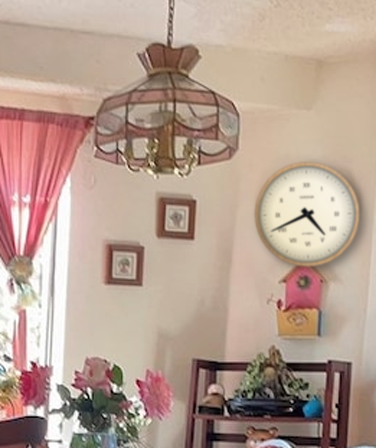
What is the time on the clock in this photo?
4:41
